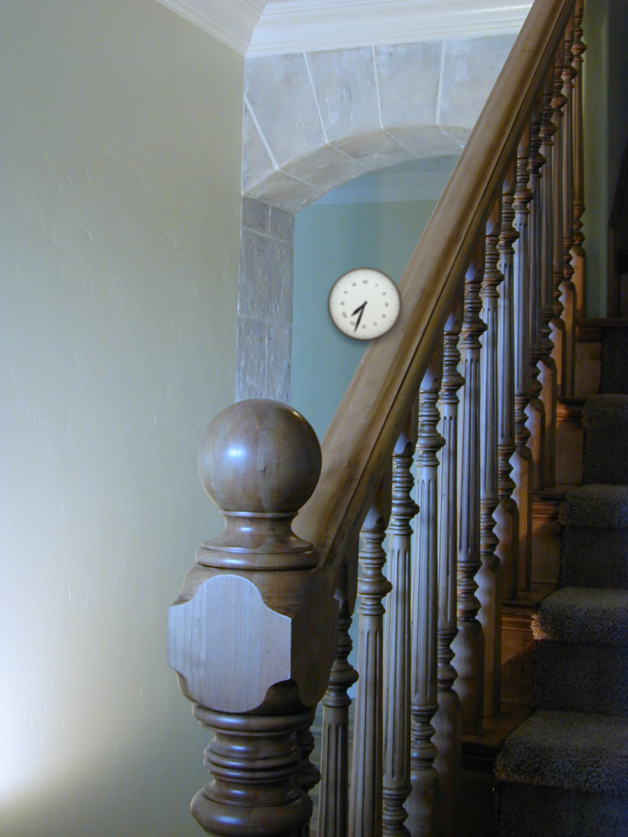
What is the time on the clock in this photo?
7:33
